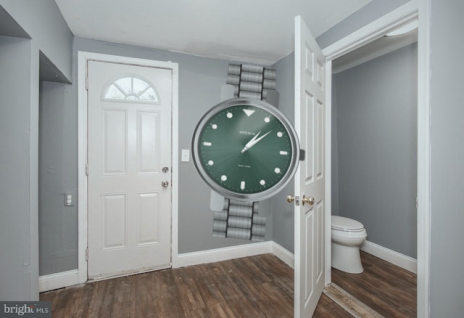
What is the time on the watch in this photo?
1:08
